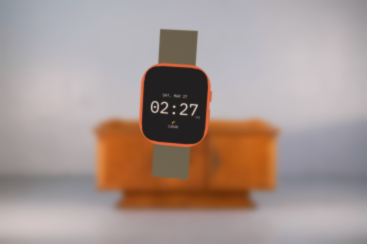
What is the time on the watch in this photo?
2:27
